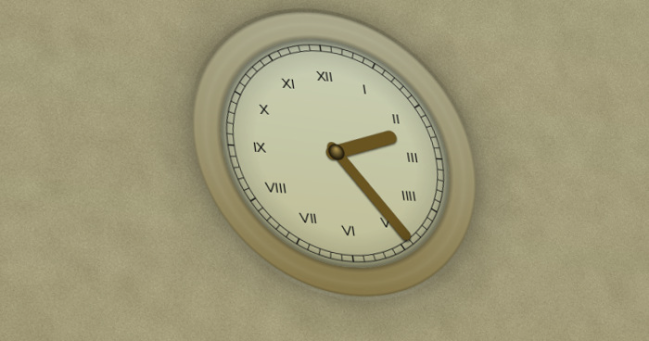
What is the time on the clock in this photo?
2:24
